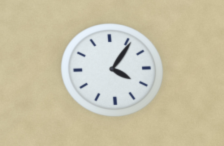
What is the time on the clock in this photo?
4:06
